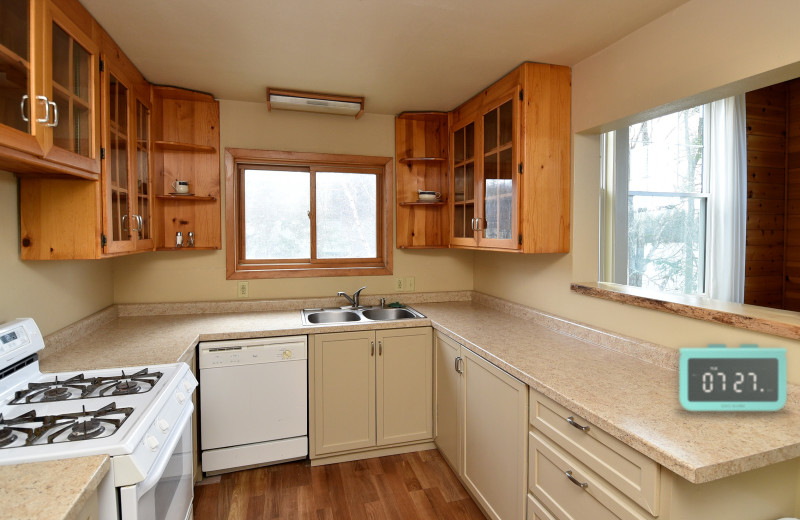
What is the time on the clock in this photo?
7:27
